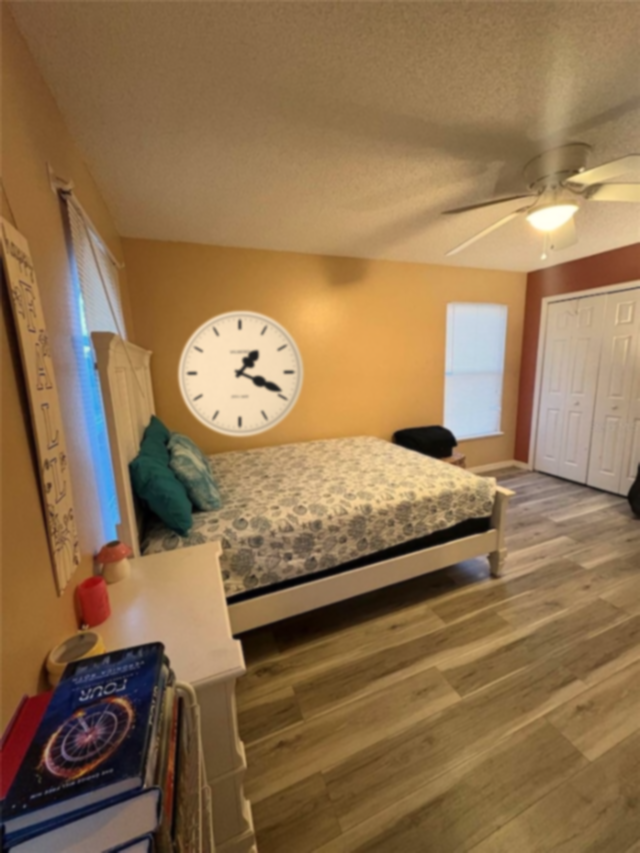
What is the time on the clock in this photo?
1:19
